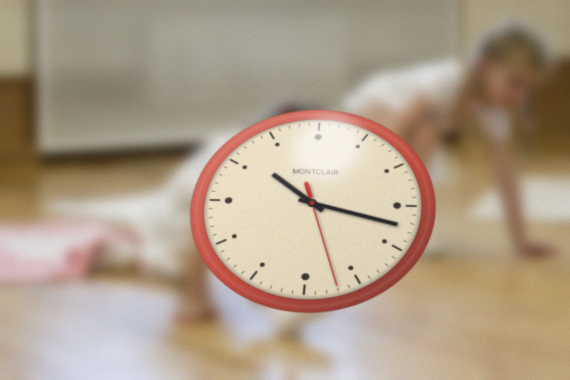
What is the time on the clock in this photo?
10:17:27
